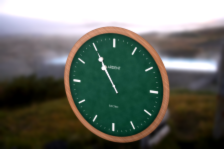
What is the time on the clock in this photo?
10:55
